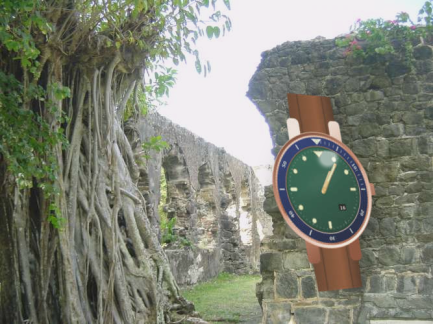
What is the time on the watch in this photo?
1:06
